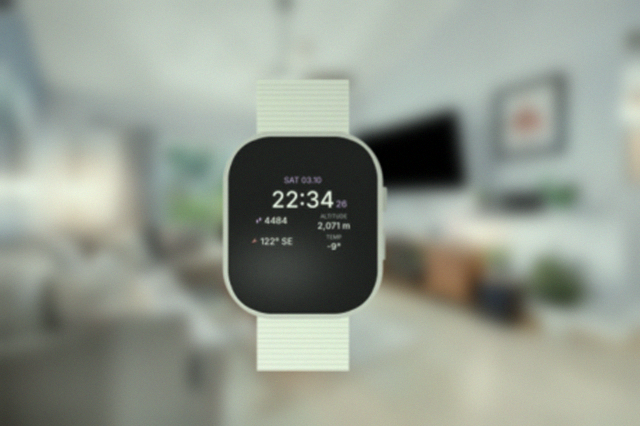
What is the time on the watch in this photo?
22:34
